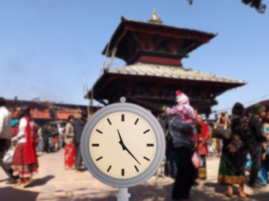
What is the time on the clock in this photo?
11:23
